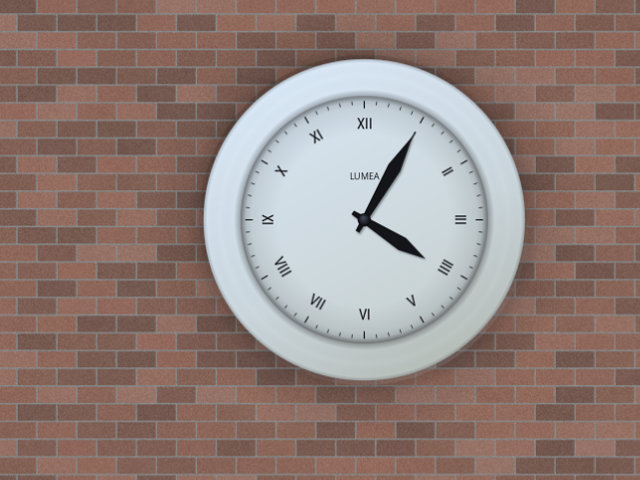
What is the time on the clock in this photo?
4:05
